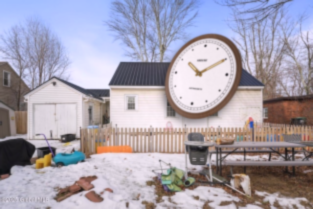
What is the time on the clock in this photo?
10:10
